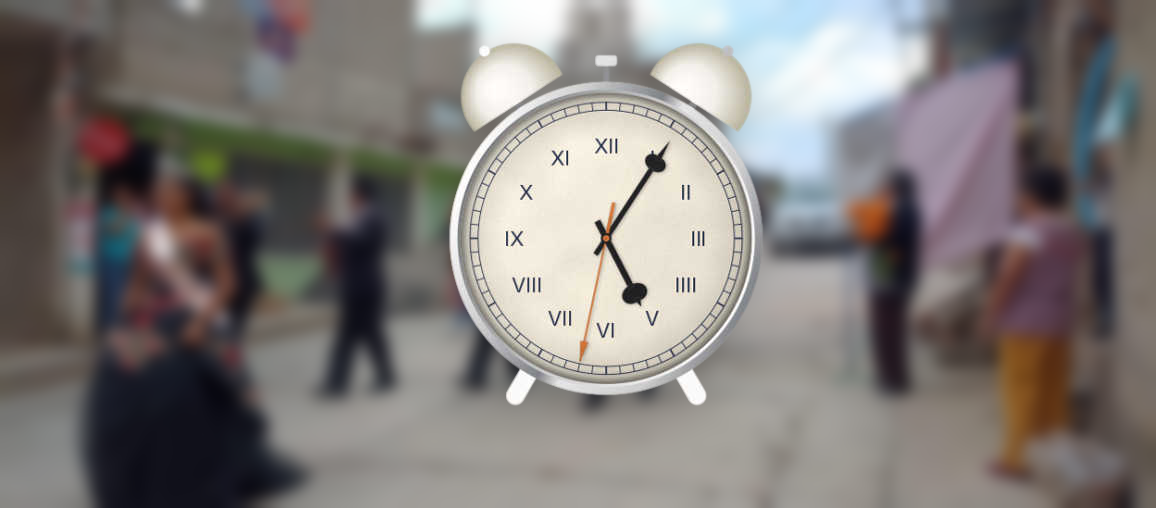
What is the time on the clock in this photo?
5:05:32
